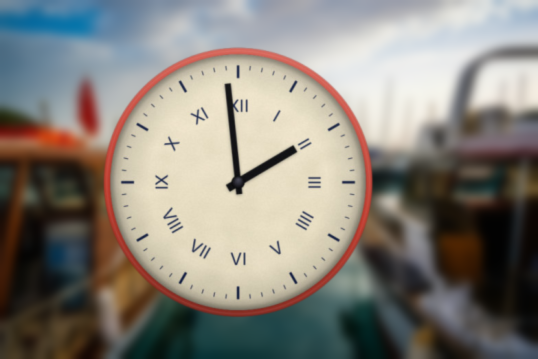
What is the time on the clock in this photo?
1:59
